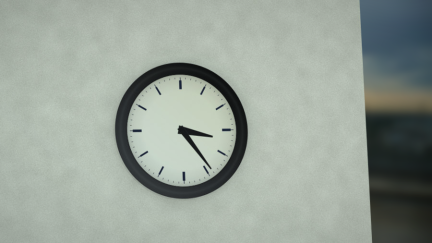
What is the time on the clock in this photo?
3:24
